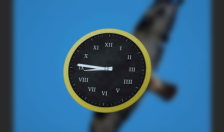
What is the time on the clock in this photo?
8:46
